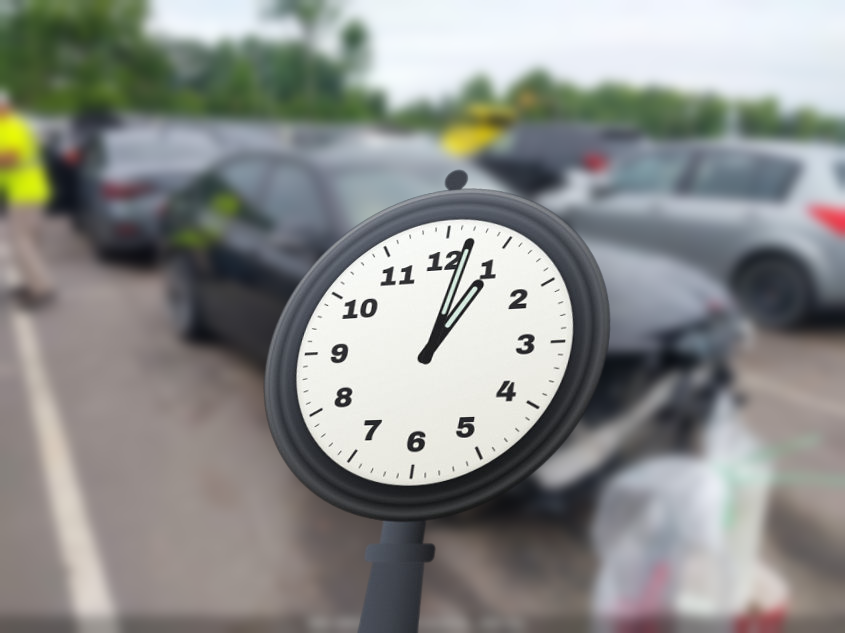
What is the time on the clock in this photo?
1:02
